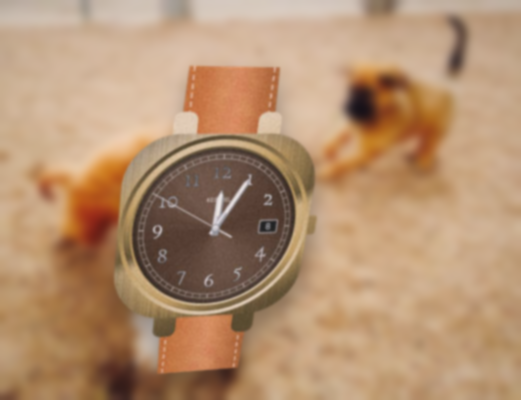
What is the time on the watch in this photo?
12:04:50
